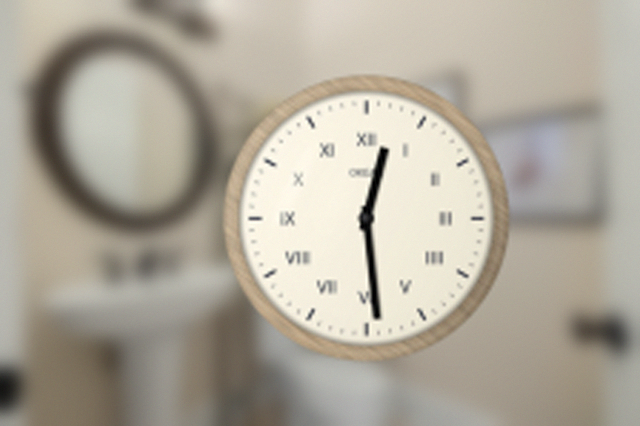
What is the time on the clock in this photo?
12:29
